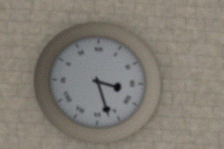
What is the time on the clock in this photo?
3:27
